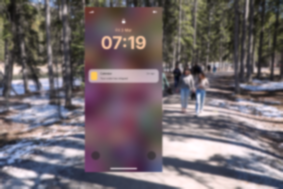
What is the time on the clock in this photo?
7:19
